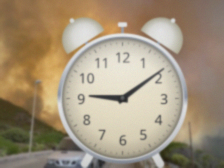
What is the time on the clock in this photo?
9:09
